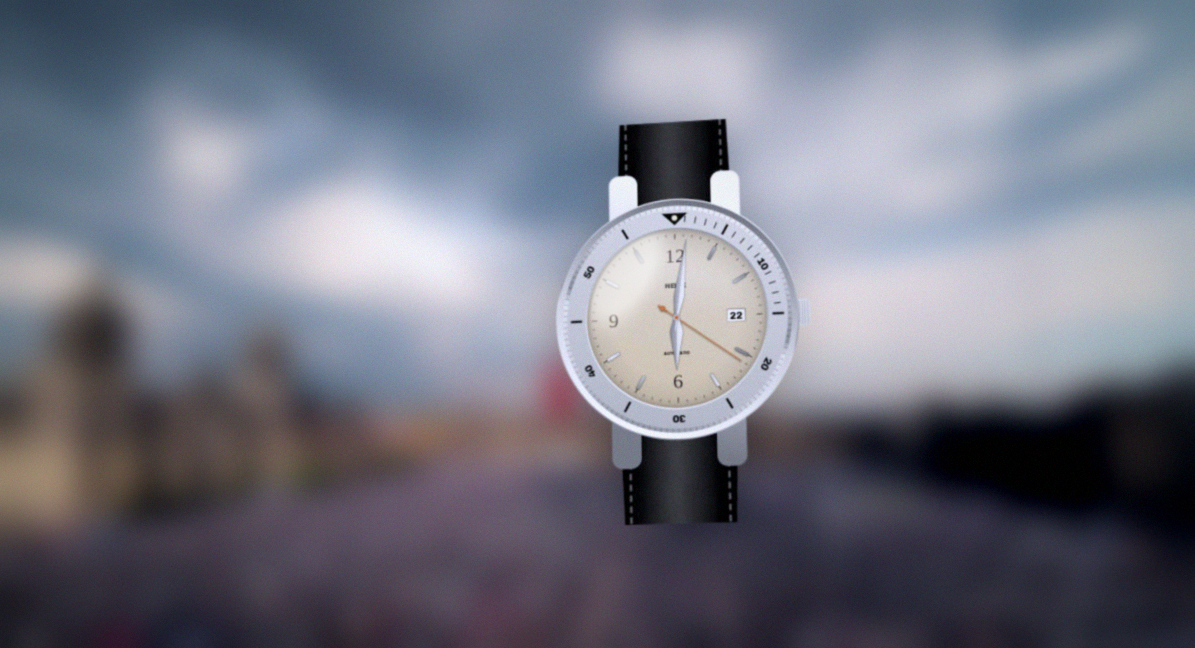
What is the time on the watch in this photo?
6:01:21
